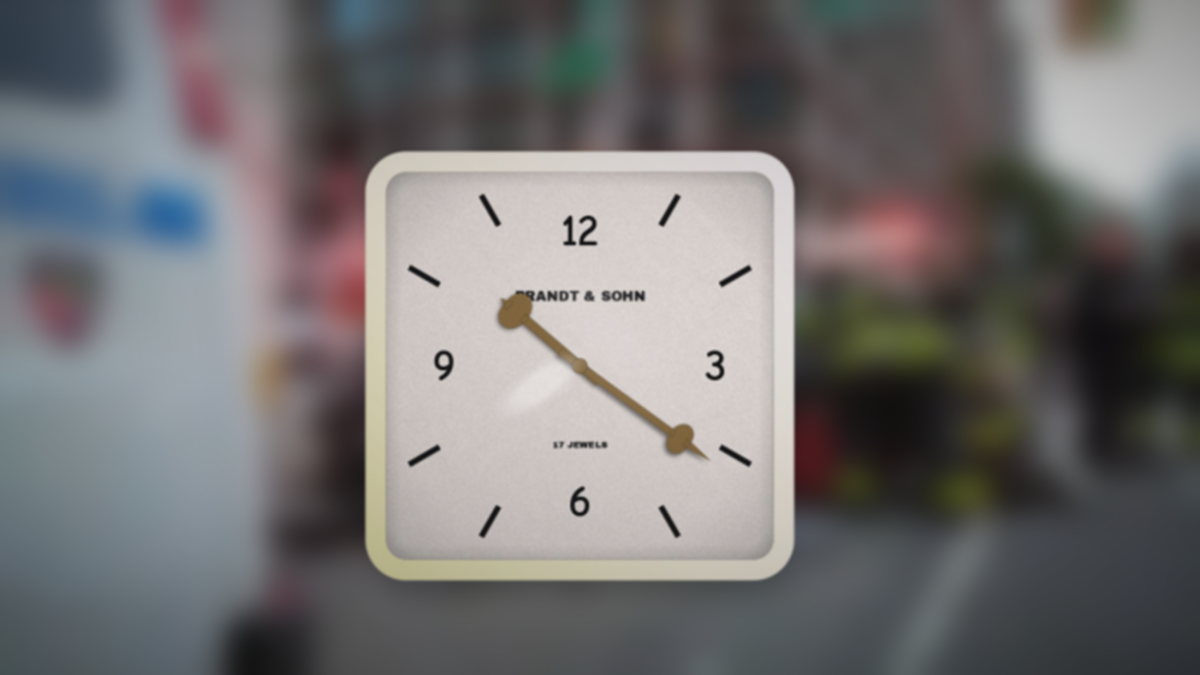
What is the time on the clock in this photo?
10:21
